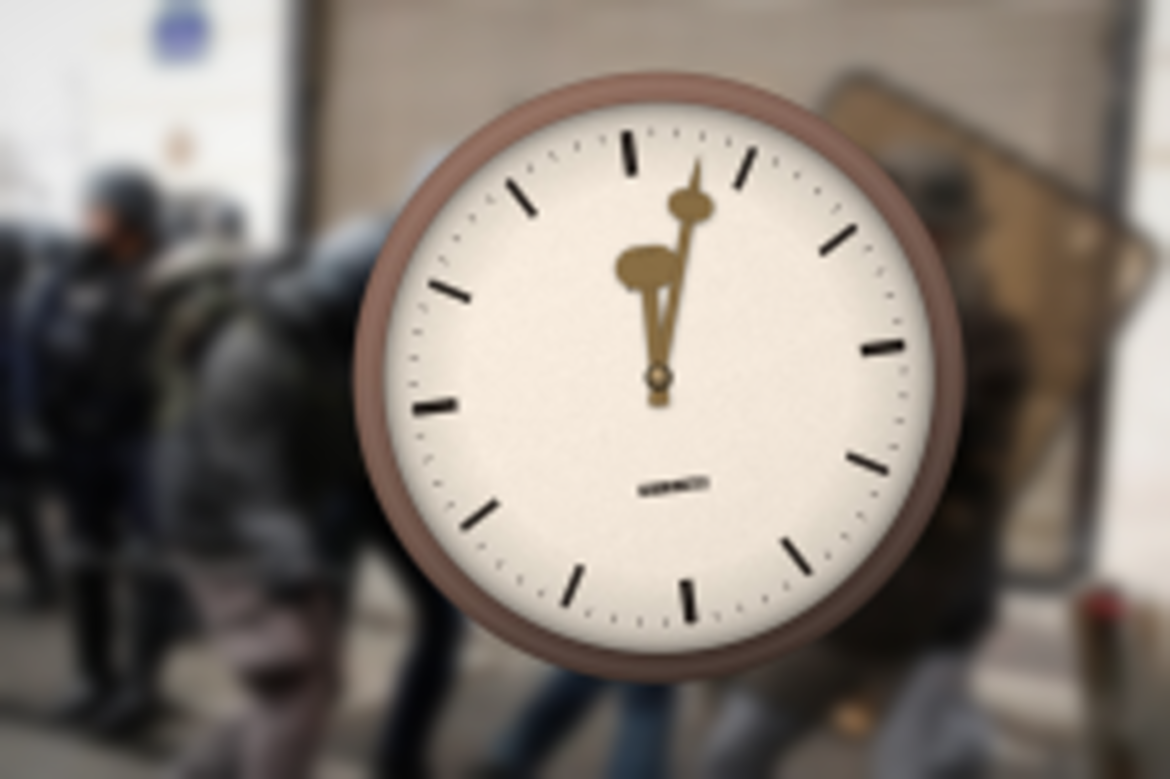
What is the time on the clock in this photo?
12:03
